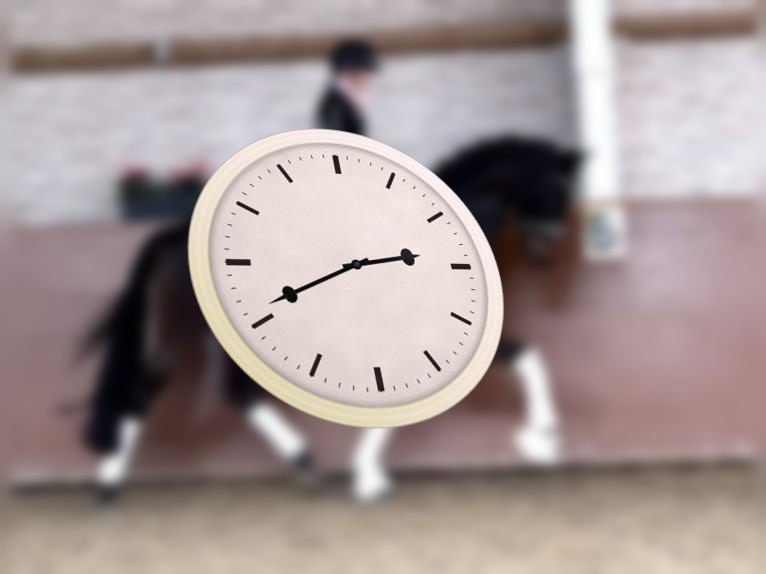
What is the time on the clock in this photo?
2:41
